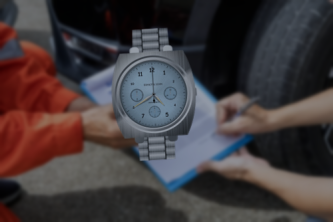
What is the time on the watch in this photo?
4:40
